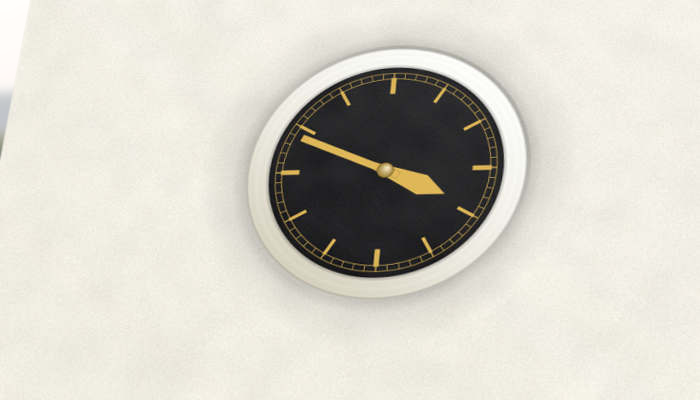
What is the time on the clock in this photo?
3:49
